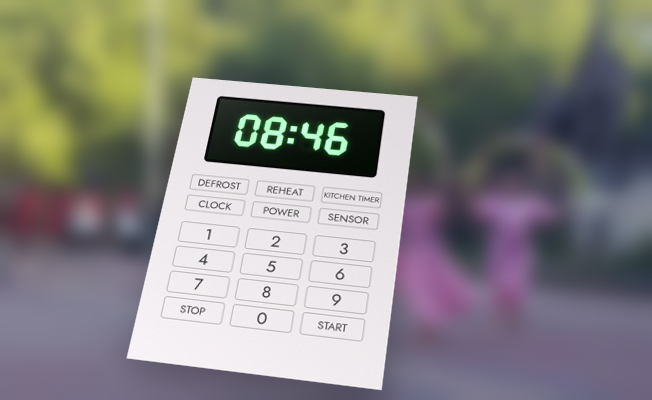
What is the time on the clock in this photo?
8:46
